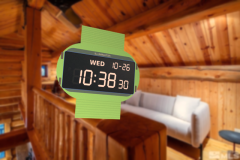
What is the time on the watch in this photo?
10:38:30
